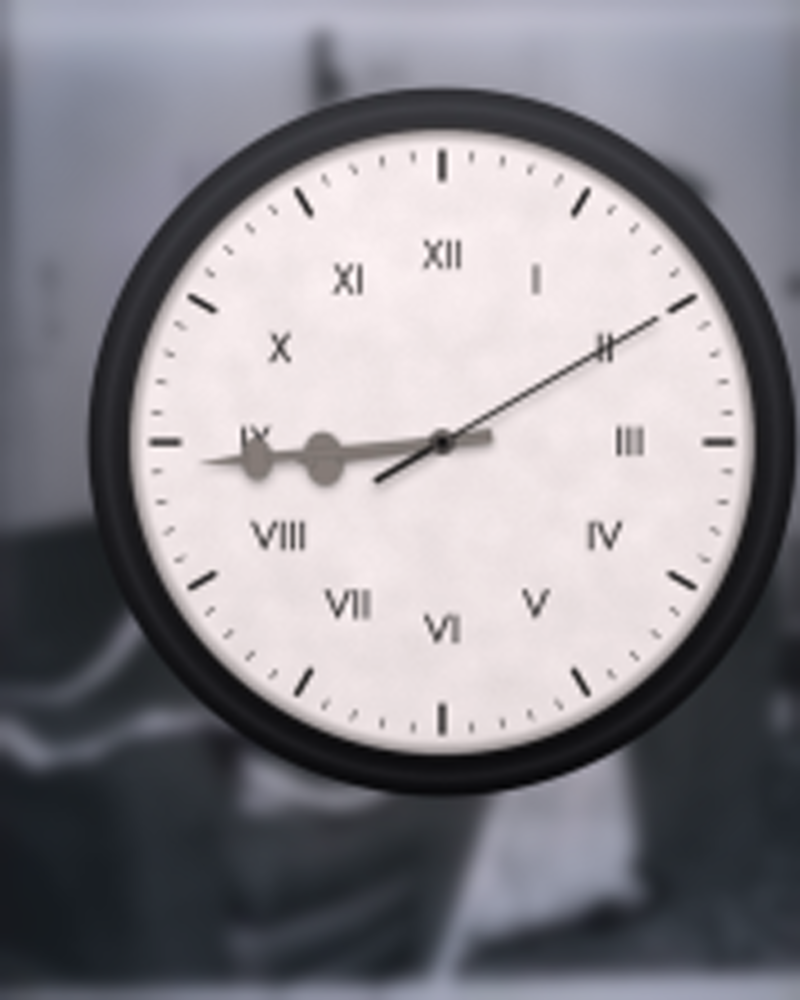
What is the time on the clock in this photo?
8:44:10
